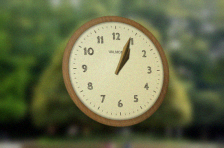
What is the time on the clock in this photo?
1:04
